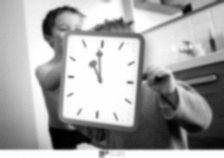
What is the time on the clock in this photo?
10:59
